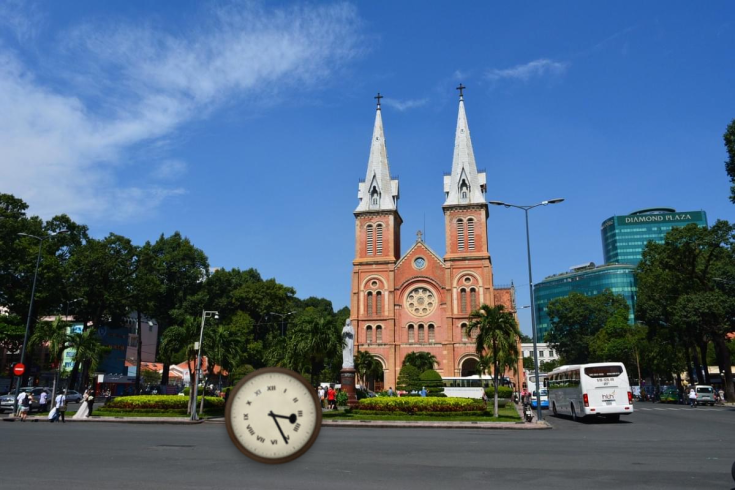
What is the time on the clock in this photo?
3:26
